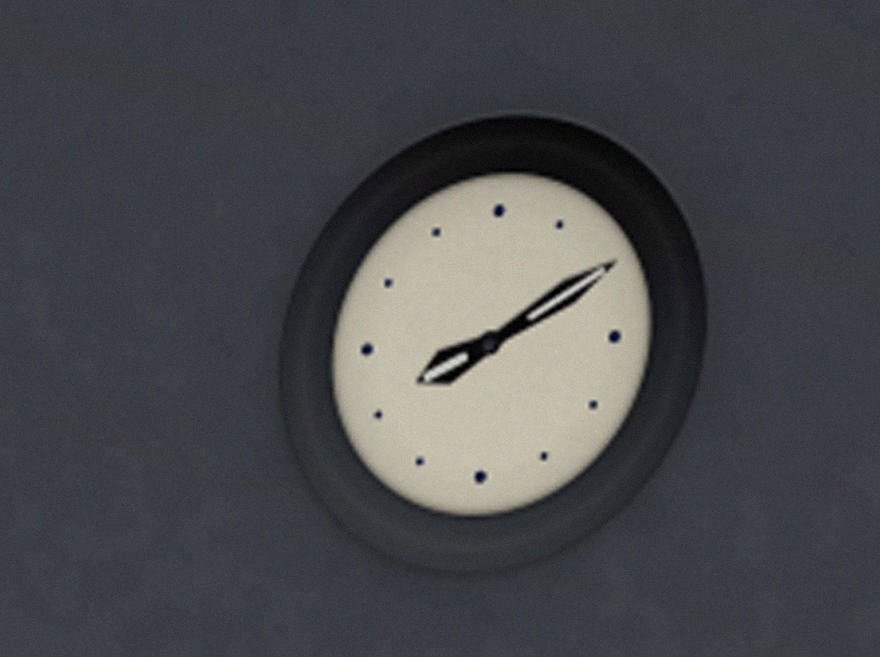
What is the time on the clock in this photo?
8:10
